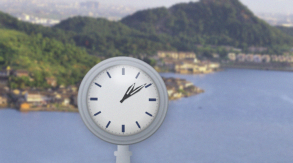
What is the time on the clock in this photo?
1:09
